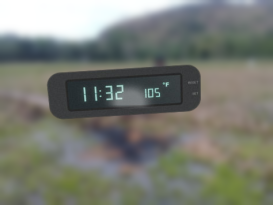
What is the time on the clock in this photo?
11:32
